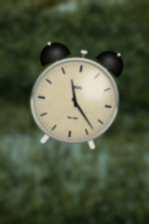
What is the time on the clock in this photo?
11:23
